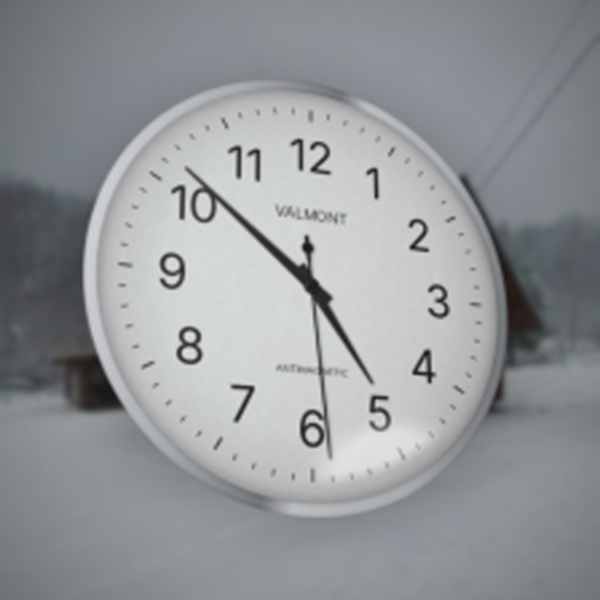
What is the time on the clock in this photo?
4:51:29
